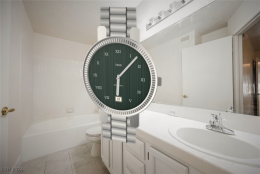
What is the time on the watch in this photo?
6:07
